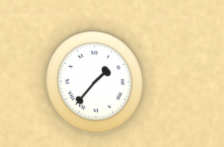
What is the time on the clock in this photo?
1:37
